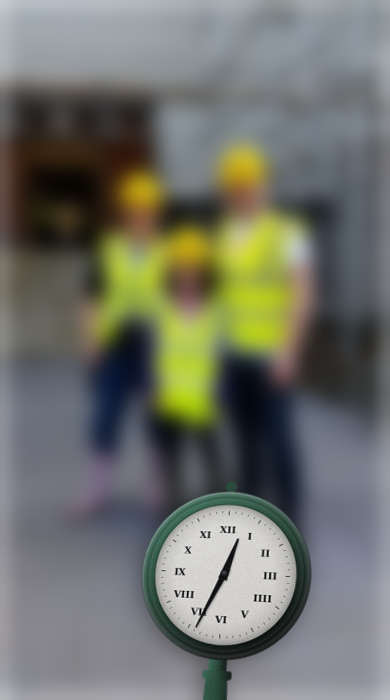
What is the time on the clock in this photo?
12:34
